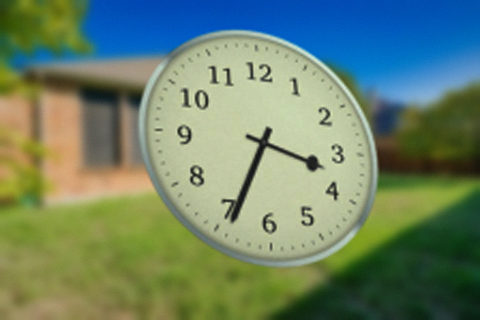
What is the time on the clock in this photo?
3:34
